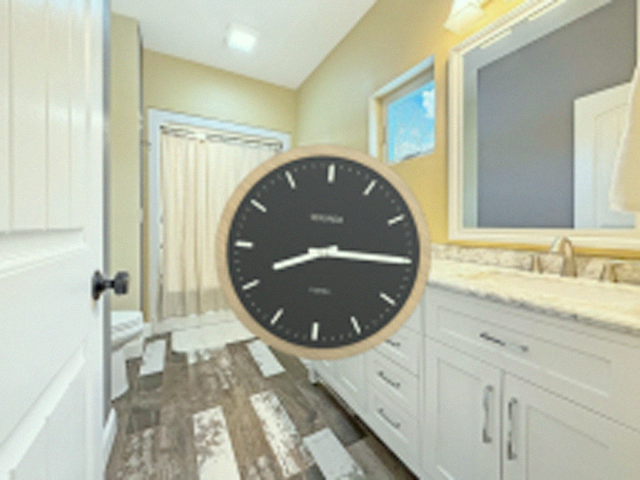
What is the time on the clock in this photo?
8:15
